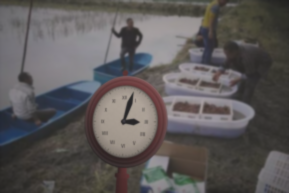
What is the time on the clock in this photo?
3:03
